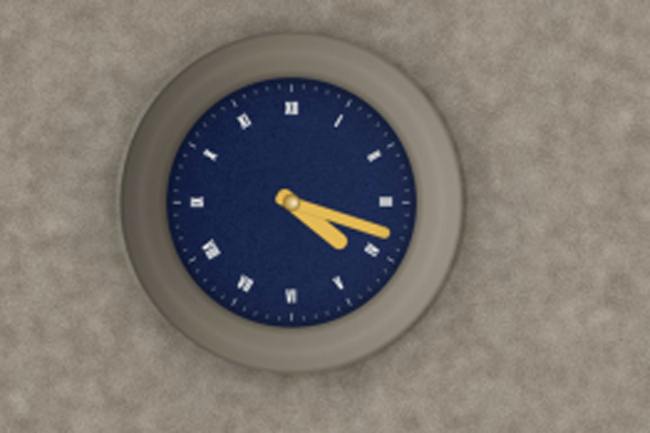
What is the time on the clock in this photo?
4:18
